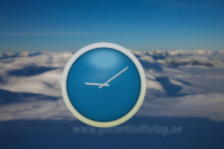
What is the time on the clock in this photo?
9:09
